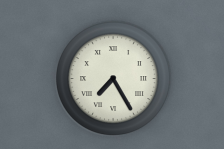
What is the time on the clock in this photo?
7:25
